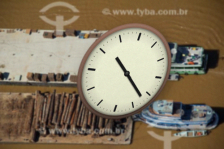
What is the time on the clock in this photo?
10:22
